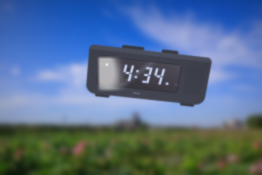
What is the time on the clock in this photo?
4:34
